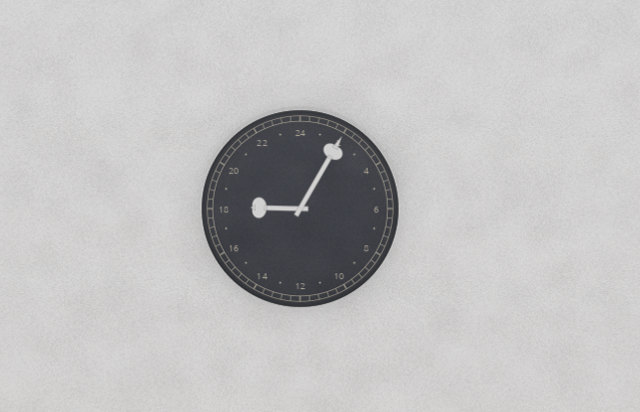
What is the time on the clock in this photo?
18:05
